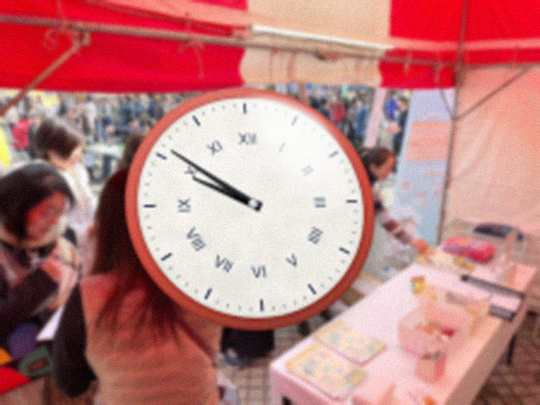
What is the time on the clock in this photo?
9:51
